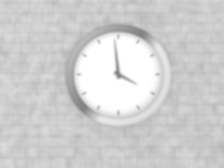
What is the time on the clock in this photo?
3:59
